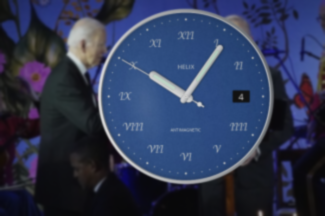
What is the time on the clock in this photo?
10:05:50
